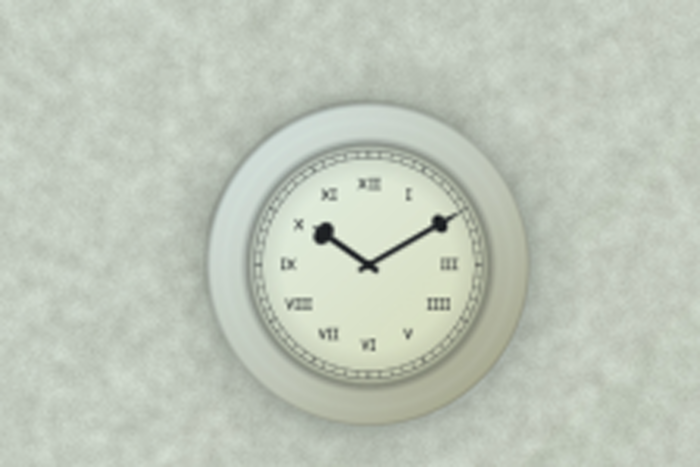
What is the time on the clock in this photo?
10:10
